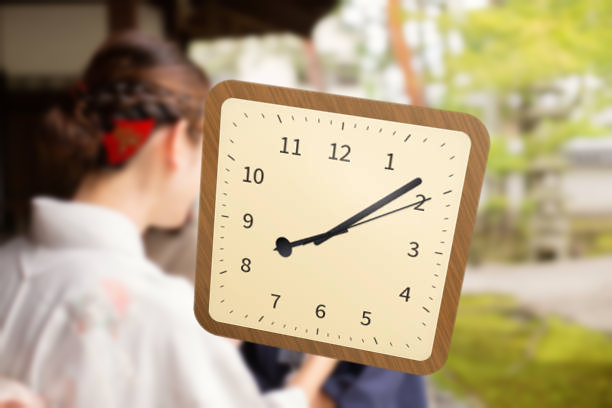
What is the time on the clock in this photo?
8:08:10
